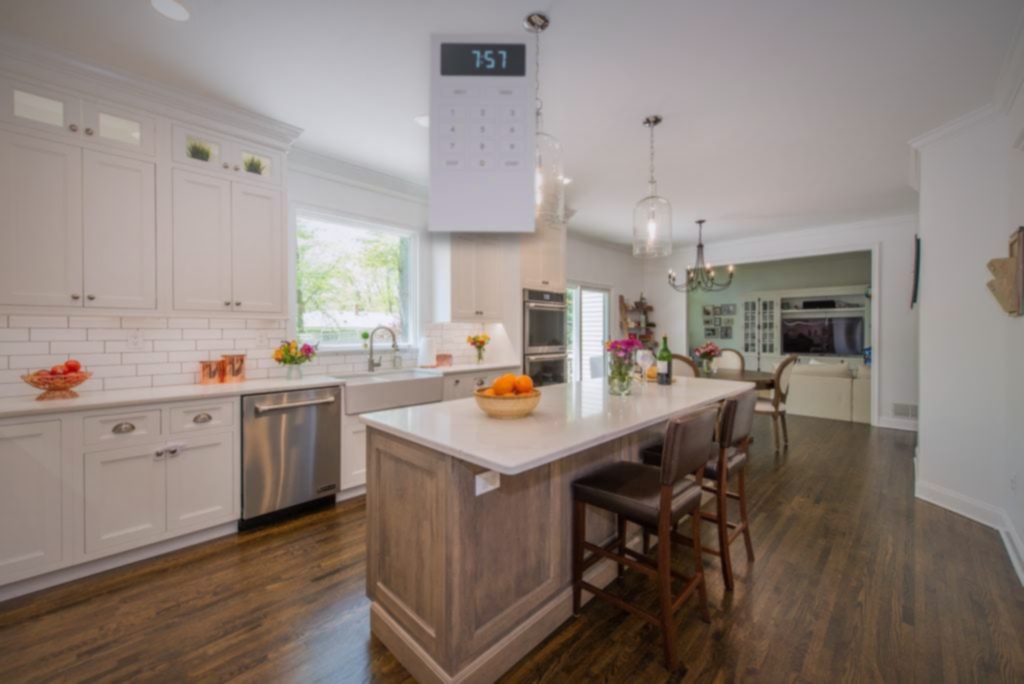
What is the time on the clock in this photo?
7:57
